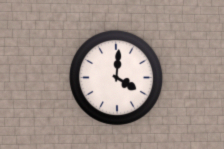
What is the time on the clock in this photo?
4:01
